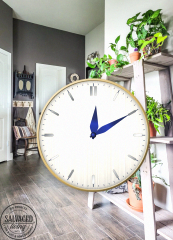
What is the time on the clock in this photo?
12:10
